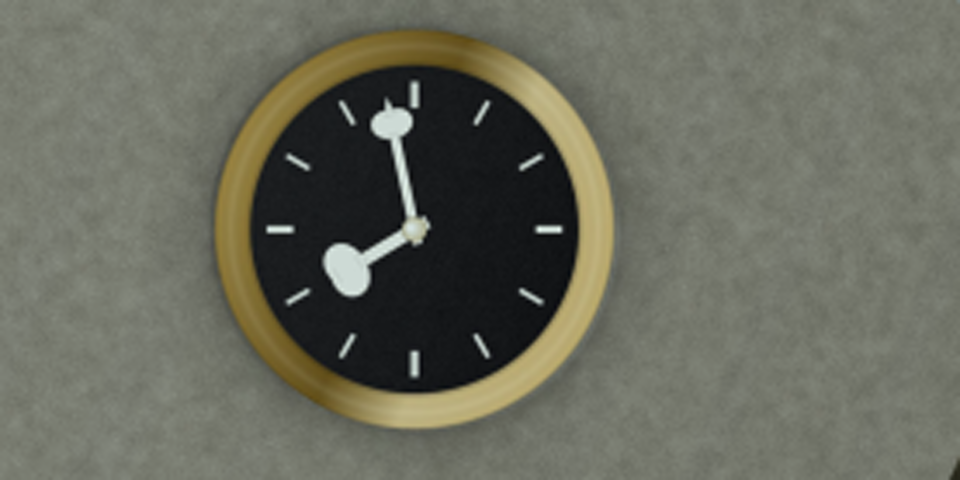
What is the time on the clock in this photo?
7:58
